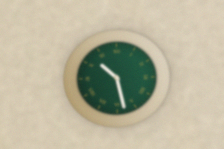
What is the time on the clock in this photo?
10:28
